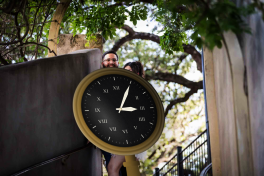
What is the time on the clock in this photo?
3:05
